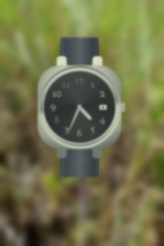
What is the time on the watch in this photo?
4:34
